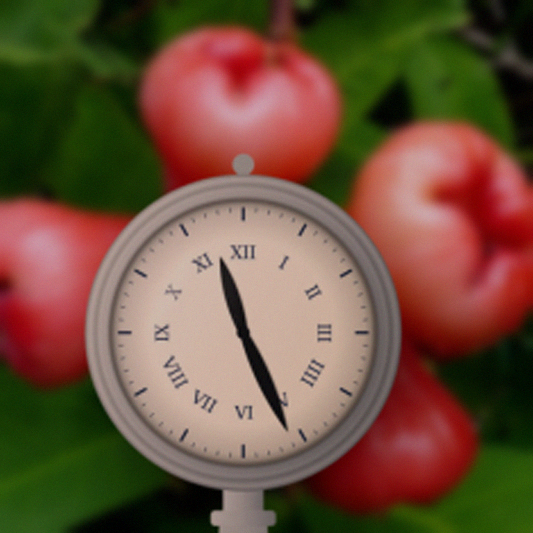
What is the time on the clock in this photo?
11:26
